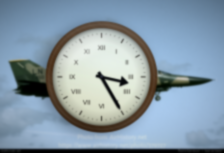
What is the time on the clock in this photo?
3:25
